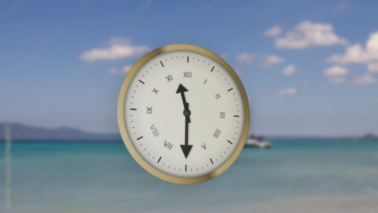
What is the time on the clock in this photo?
11:30
